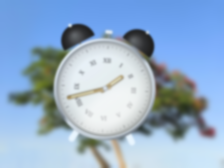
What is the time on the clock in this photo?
1:42
